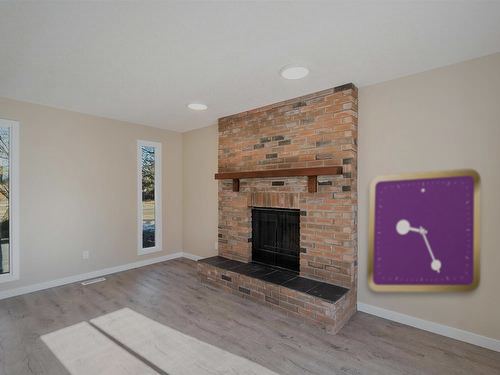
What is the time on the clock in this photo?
9:26
